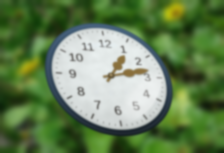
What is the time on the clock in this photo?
1:13
